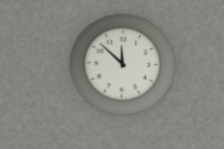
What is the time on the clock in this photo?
11:52
